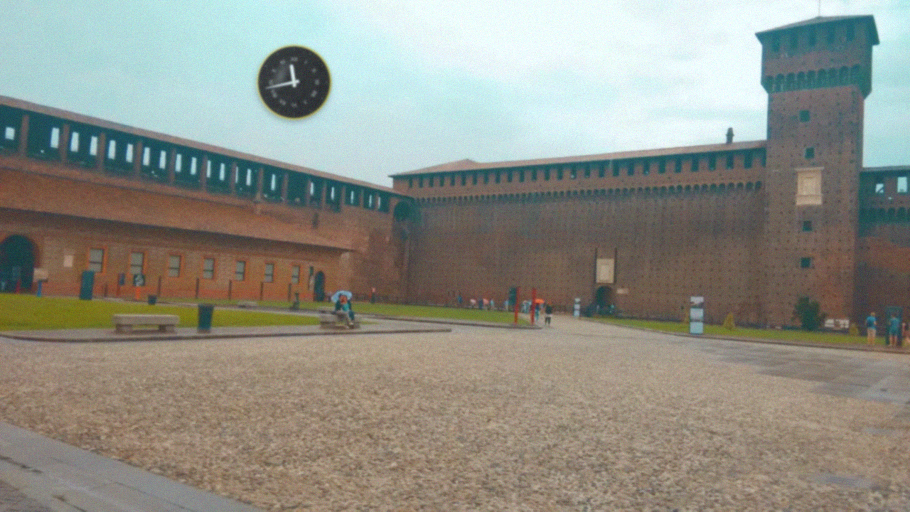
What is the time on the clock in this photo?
11:43
